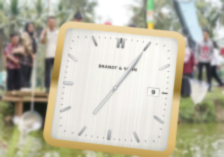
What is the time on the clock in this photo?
7:05
